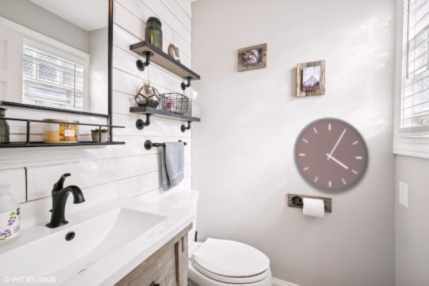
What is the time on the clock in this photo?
4:05
